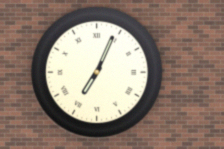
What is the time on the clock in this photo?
7:04
